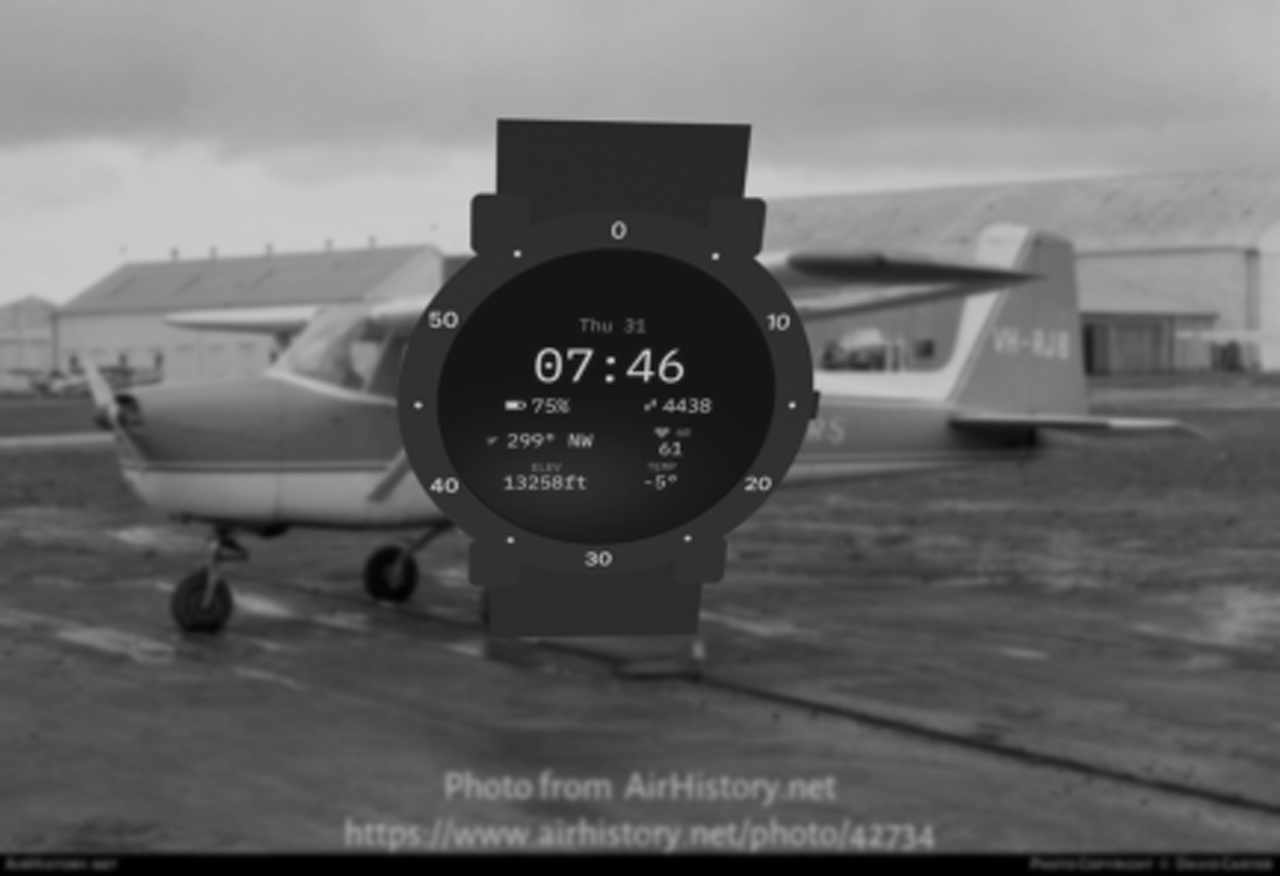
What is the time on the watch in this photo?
7:46
